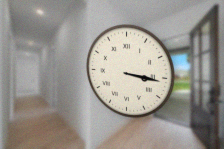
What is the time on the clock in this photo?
3:16
